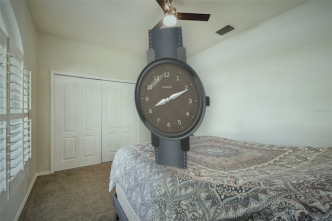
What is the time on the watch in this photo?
8:11
